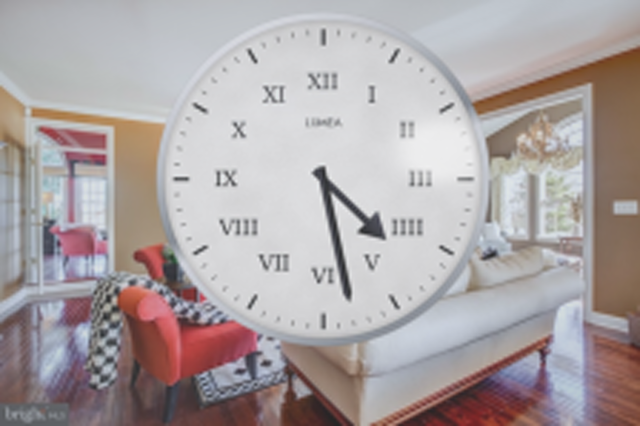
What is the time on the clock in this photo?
4:28
